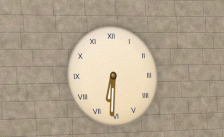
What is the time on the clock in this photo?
6:31
